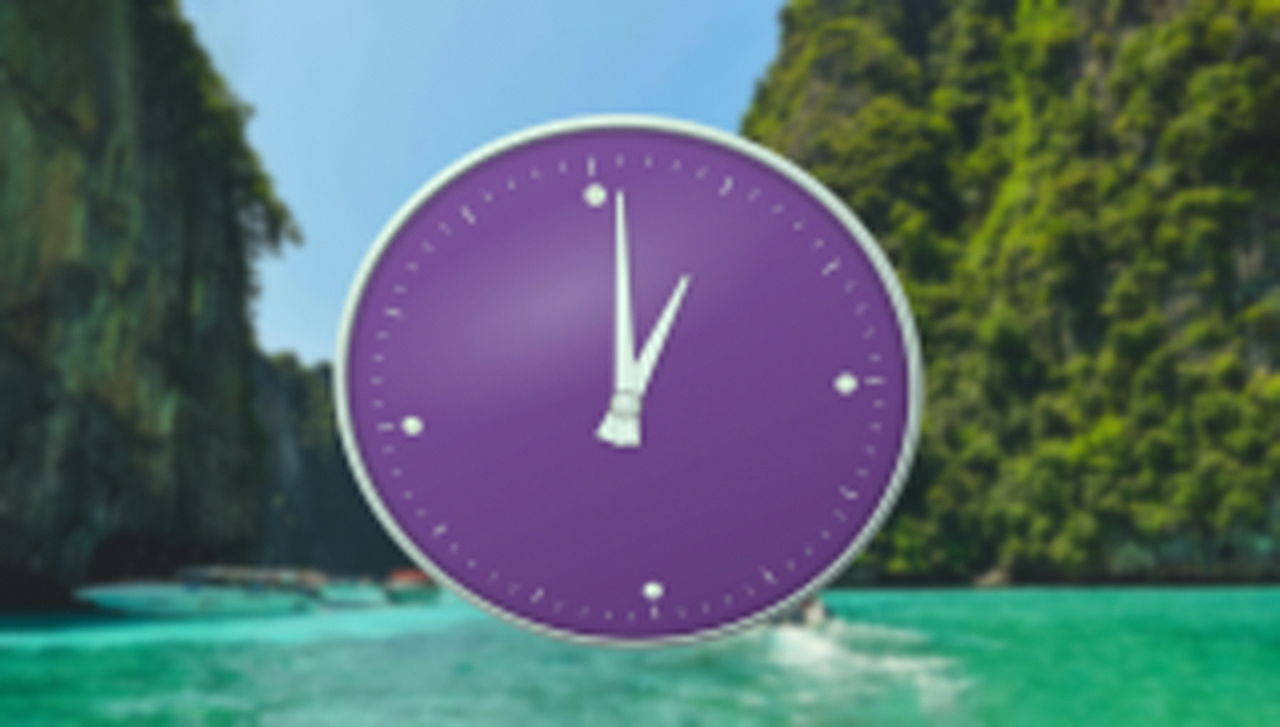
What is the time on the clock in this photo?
1:01
